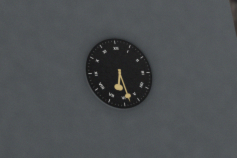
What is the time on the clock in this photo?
6:28
